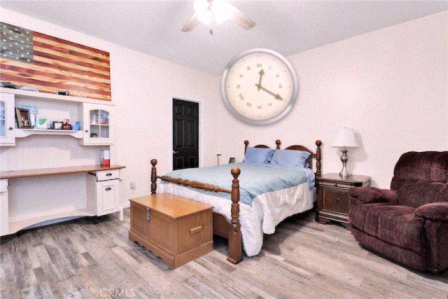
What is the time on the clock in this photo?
12:20
